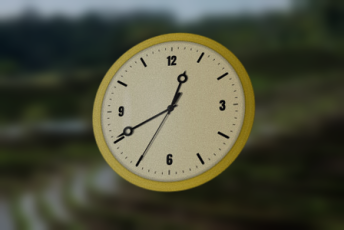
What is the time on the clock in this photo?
12:40:35
